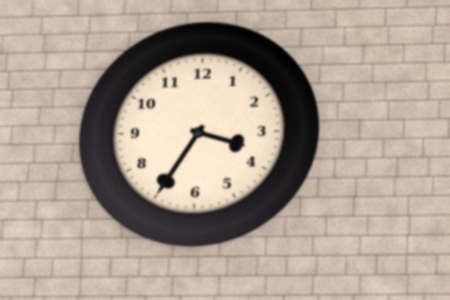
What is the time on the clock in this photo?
3:35
